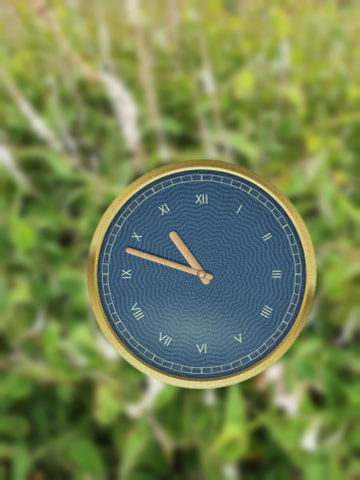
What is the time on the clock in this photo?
10:48
